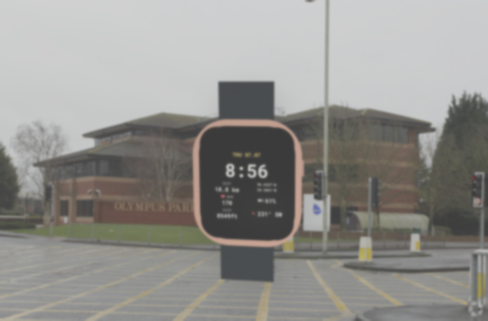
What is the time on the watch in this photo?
8:56
